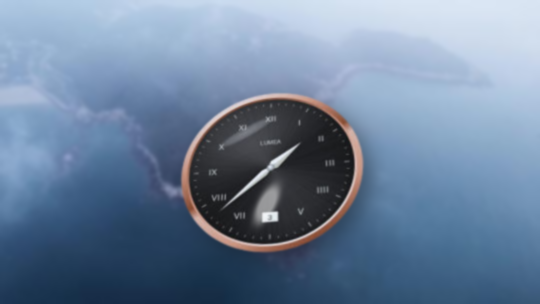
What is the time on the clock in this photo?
1:38
